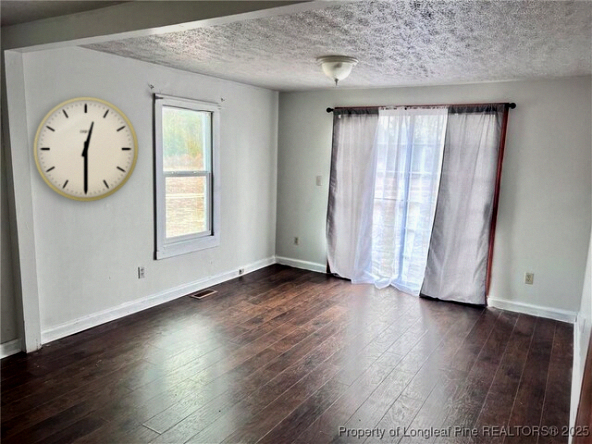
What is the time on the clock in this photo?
12:30
